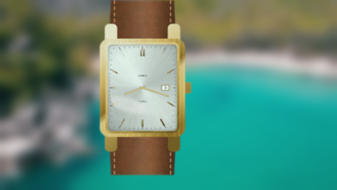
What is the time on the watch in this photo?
8:18
